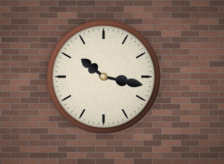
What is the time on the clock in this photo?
10:17
